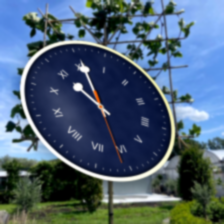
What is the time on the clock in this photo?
11:00:31
